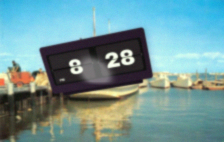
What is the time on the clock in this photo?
8:28
